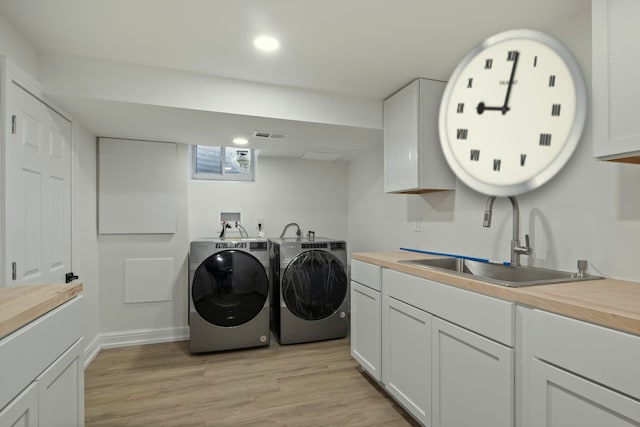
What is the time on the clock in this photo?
9:01
